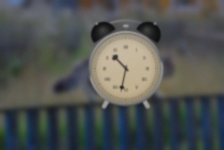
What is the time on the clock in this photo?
10:32
